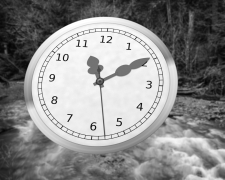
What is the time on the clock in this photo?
11:09:28
